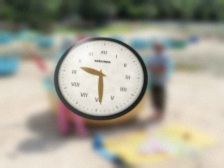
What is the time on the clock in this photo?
9:29
